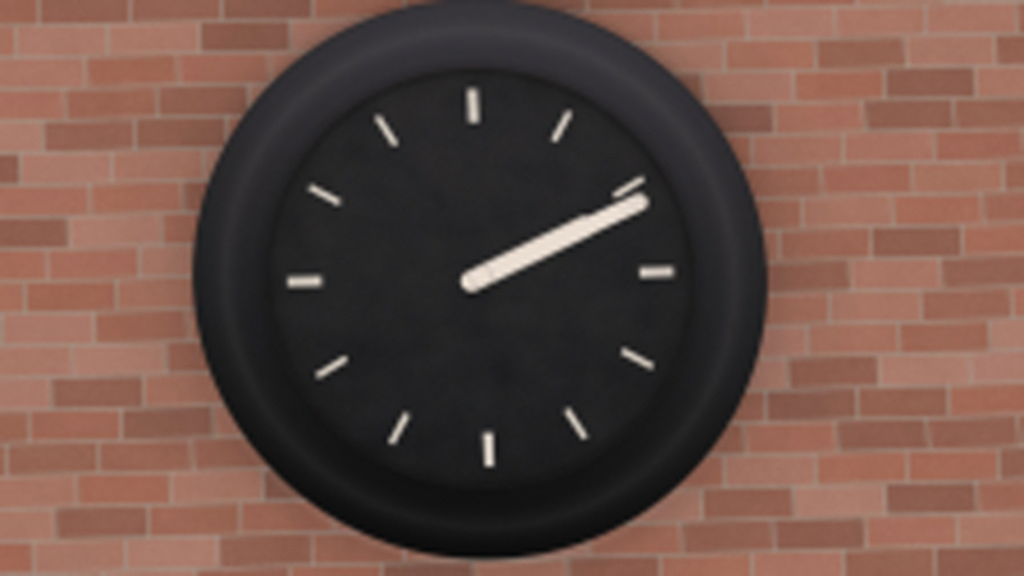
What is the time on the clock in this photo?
2:11
